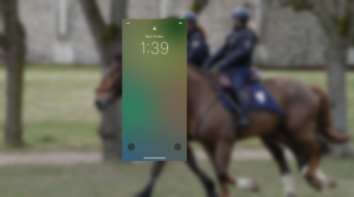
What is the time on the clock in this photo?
1:39
